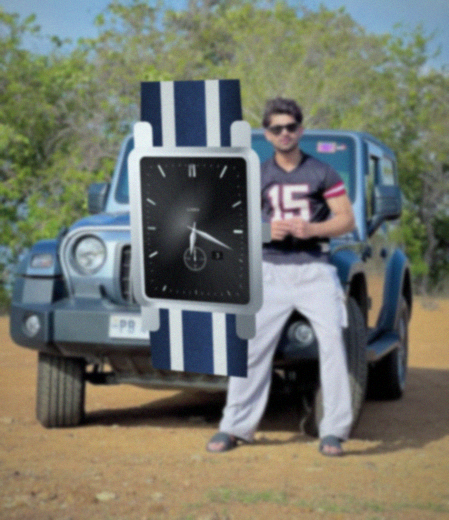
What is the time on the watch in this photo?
6:19
